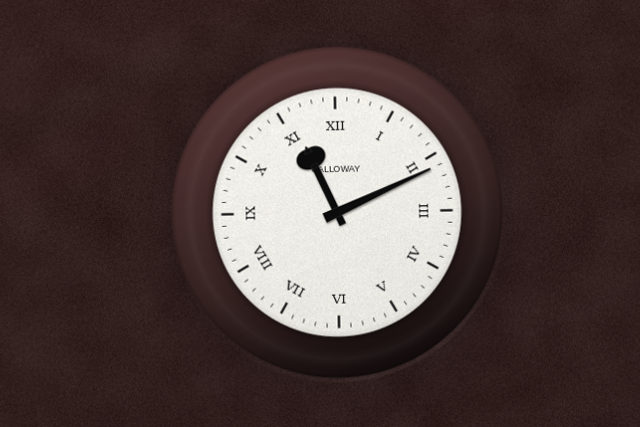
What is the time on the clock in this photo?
11:11
